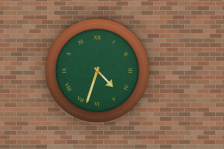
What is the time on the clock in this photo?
4:33
